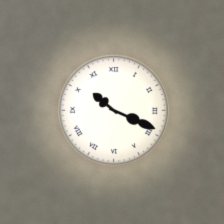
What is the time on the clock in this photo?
10:19
